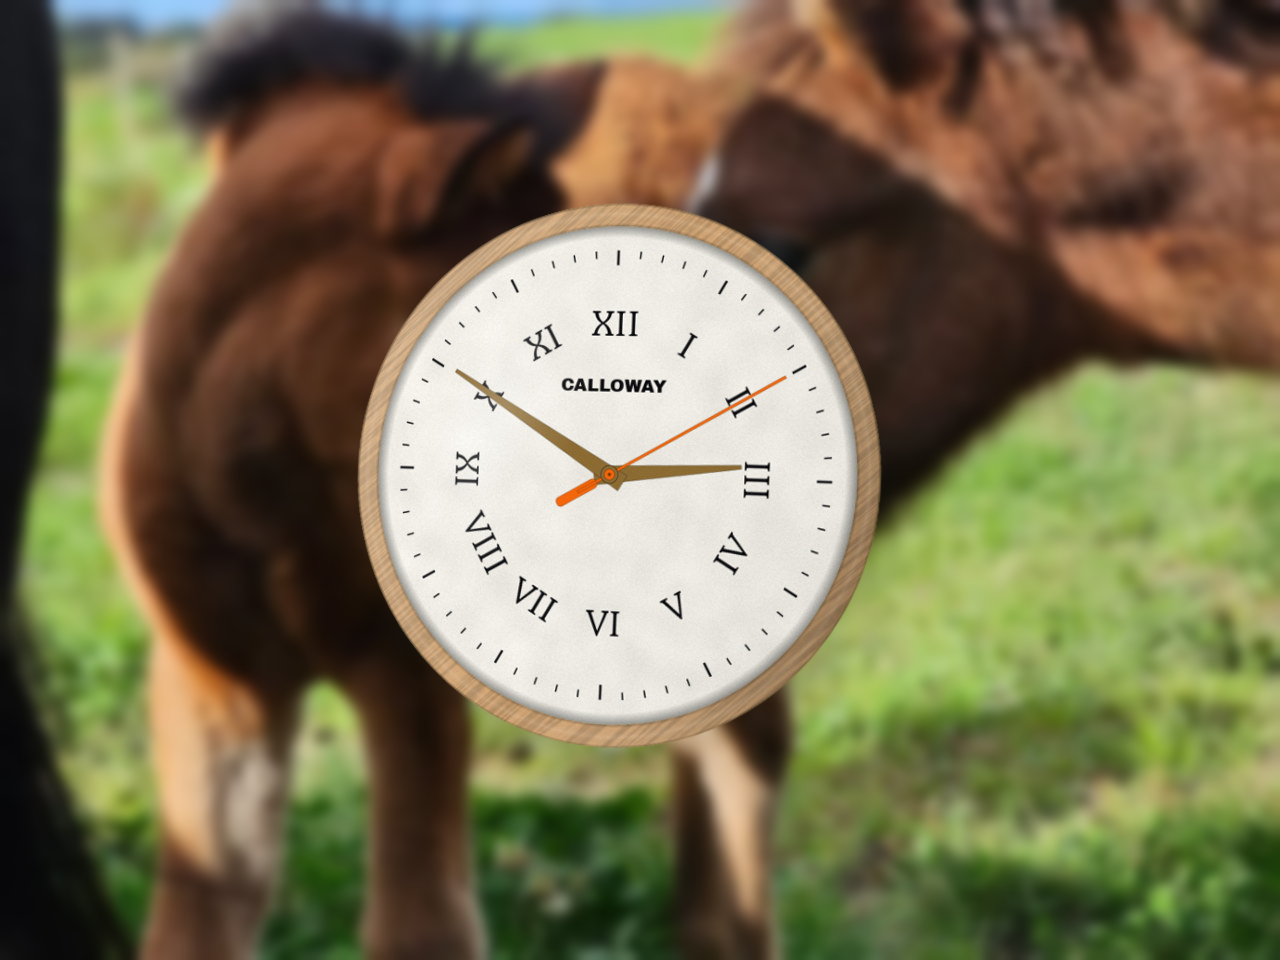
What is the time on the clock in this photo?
2:50:10
